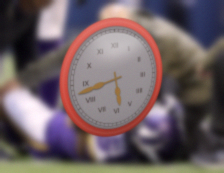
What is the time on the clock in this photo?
5:43
